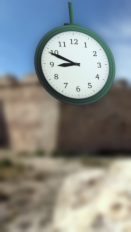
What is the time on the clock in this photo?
8:49
